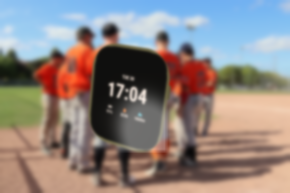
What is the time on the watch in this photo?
17:04
